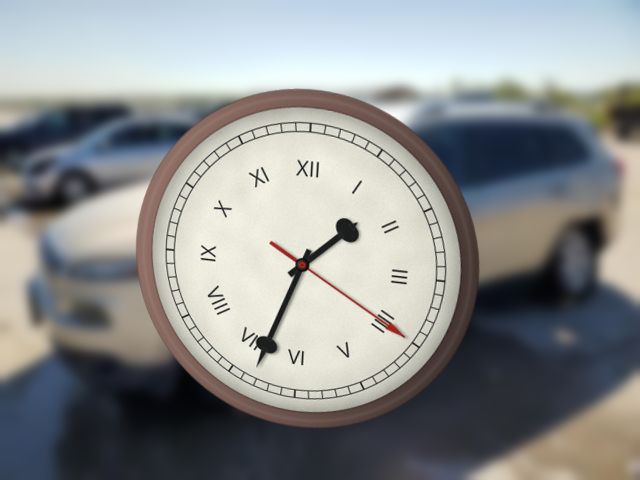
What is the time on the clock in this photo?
1:33:20
